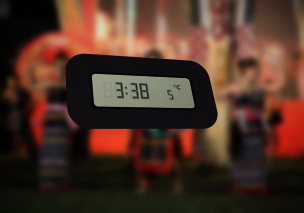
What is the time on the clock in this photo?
3:38
